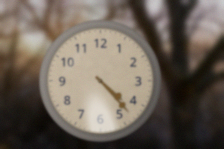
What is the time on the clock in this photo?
4:23
